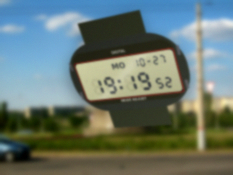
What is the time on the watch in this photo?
19:19:52
